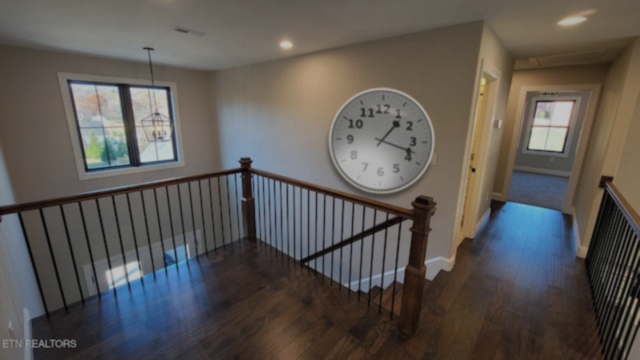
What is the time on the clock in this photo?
1:18
